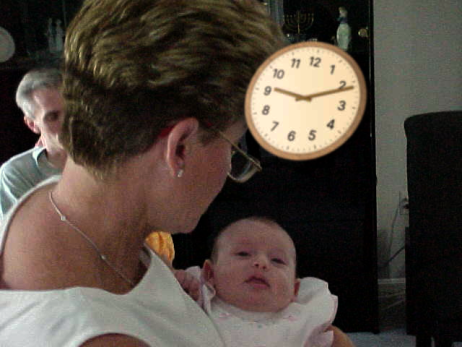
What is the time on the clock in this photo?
9:11
